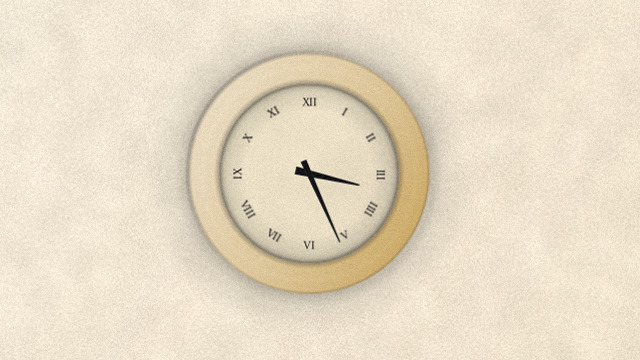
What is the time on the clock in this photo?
3:26
